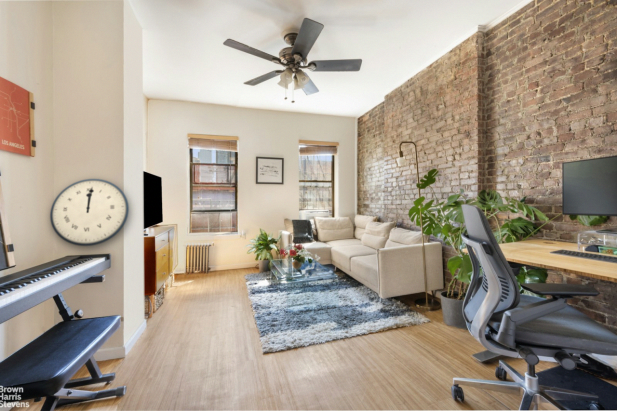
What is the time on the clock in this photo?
12:01
